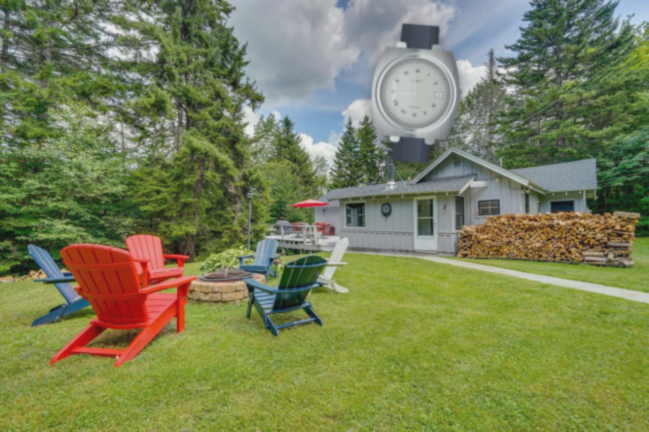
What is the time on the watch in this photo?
8:59
